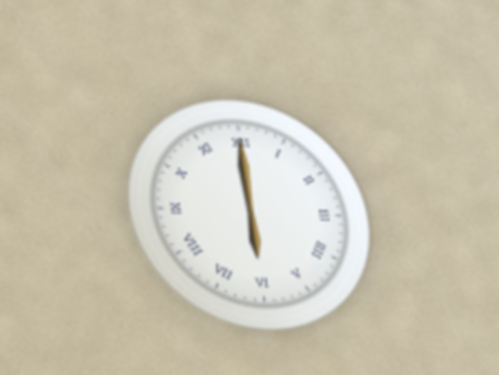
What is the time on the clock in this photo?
6:00
